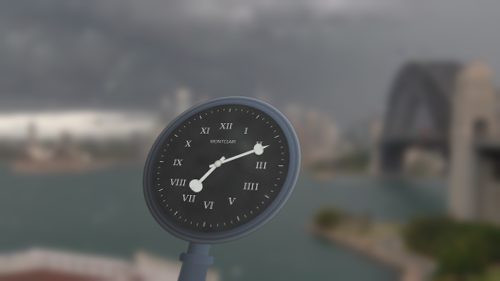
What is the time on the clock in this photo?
7:11
